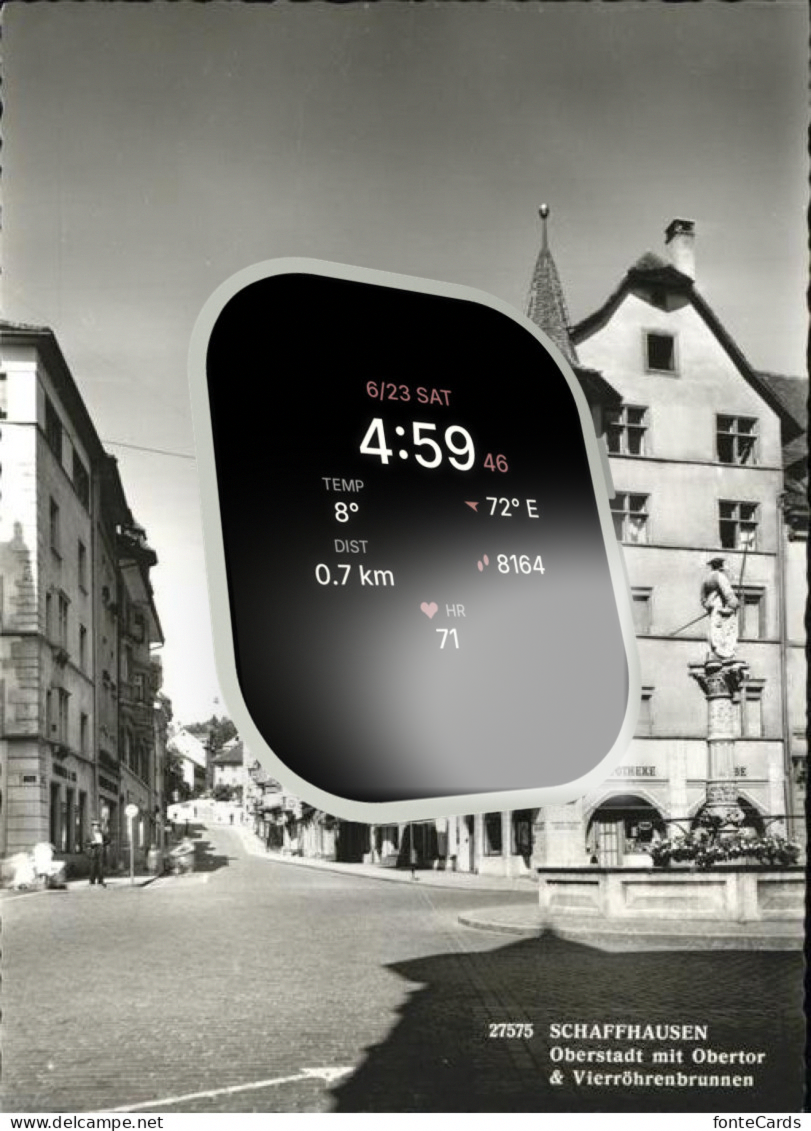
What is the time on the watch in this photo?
4:59:46
